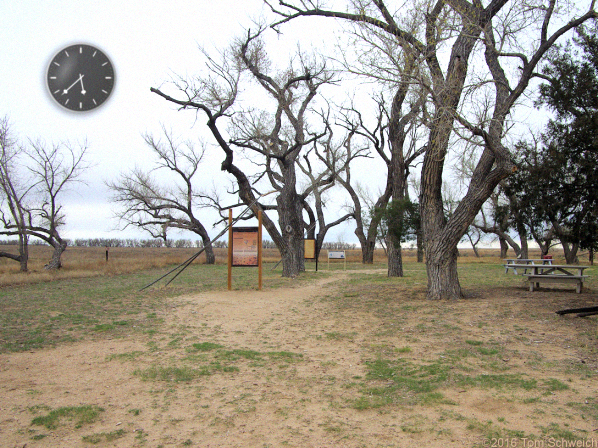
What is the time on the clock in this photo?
5:38
